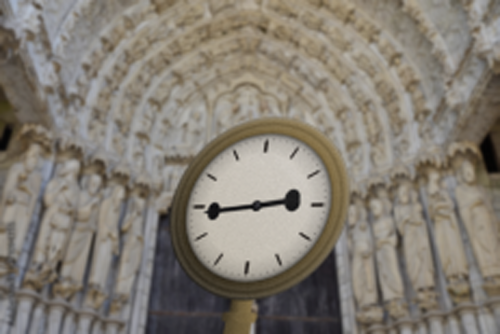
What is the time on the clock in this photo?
2:44
